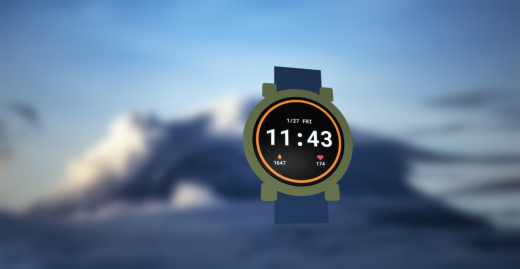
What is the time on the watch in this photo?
11:43
